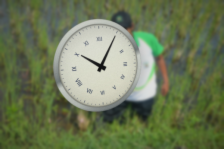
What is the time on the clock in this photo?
10:05
